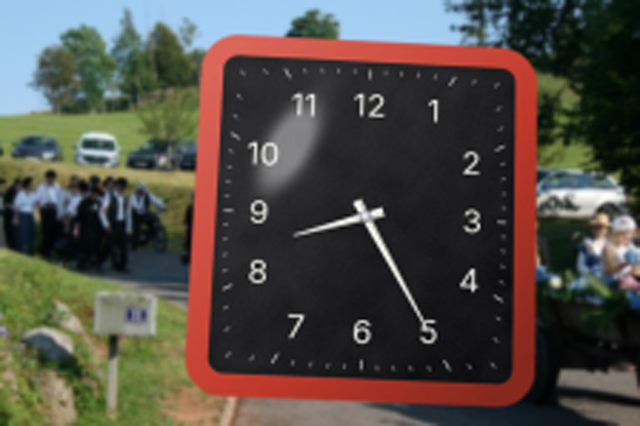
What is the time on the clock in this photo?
8:25
